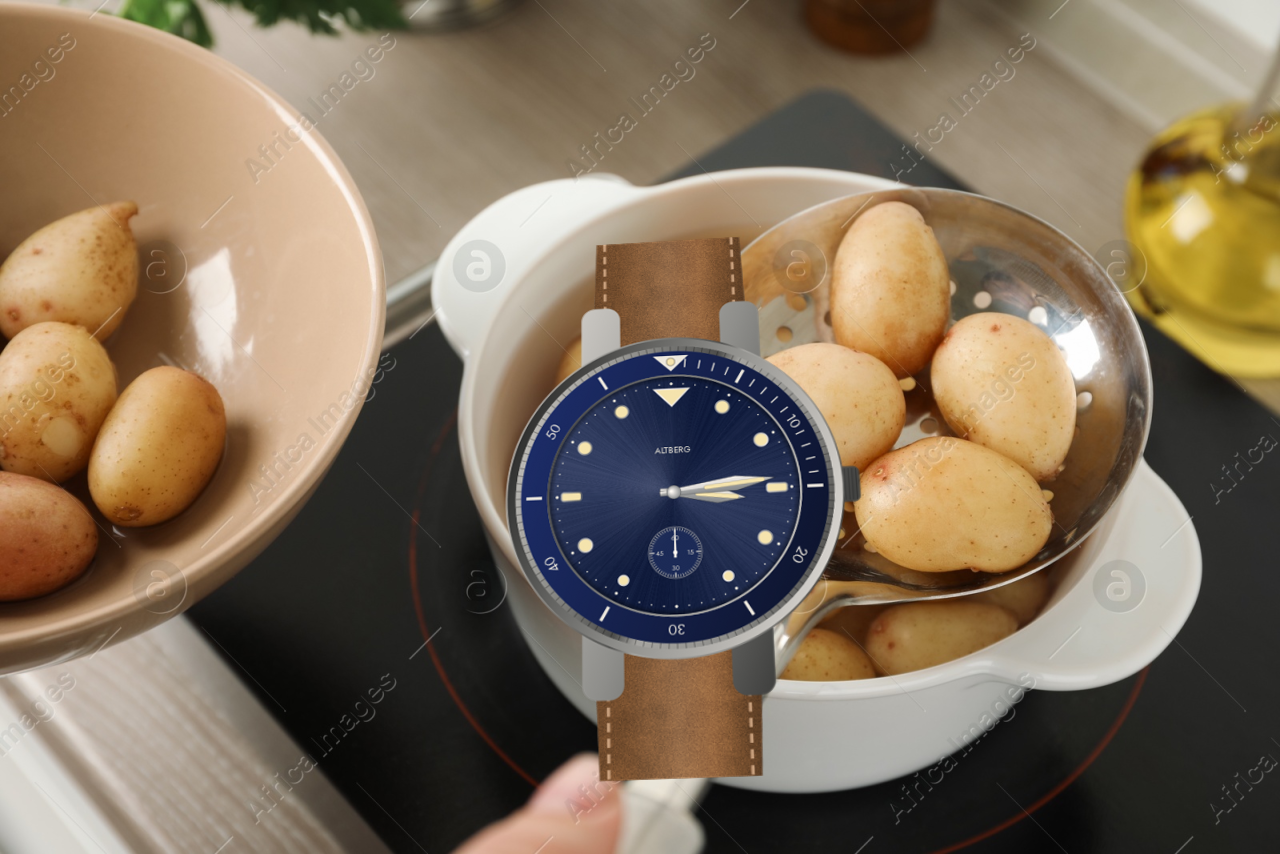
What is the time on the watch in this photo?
3:14
